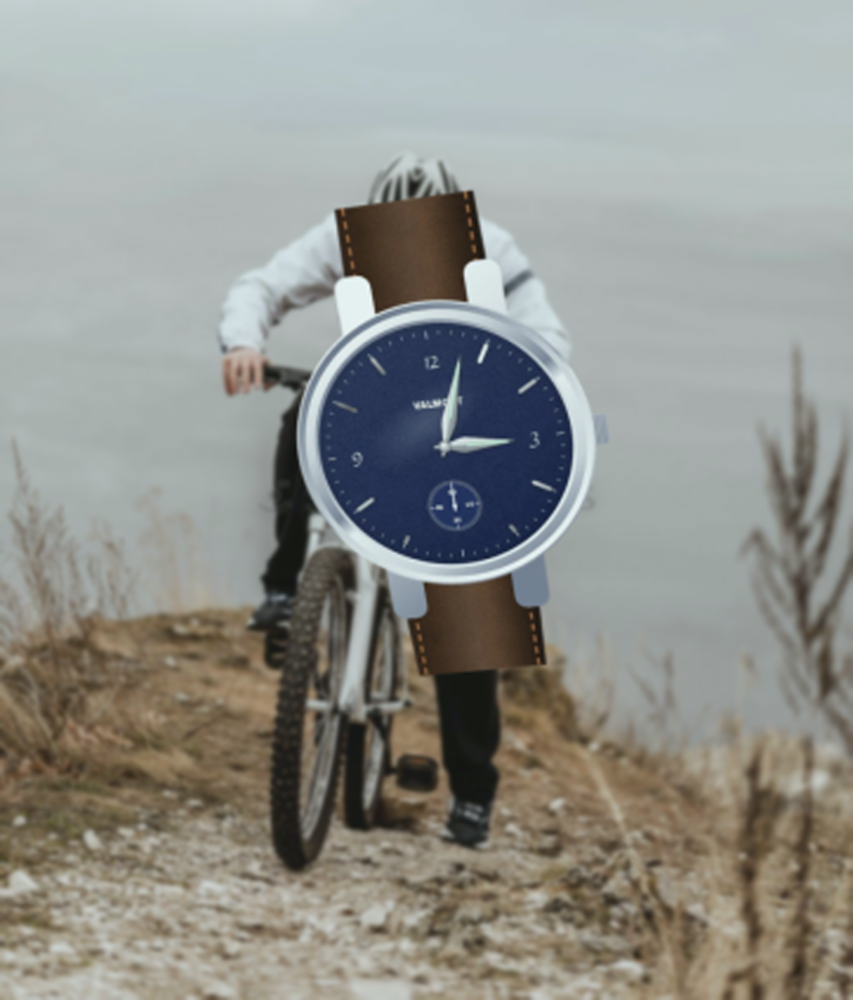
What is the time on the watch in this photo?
3:03
